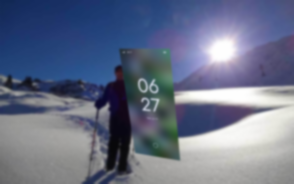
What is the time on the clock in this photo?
6:27
